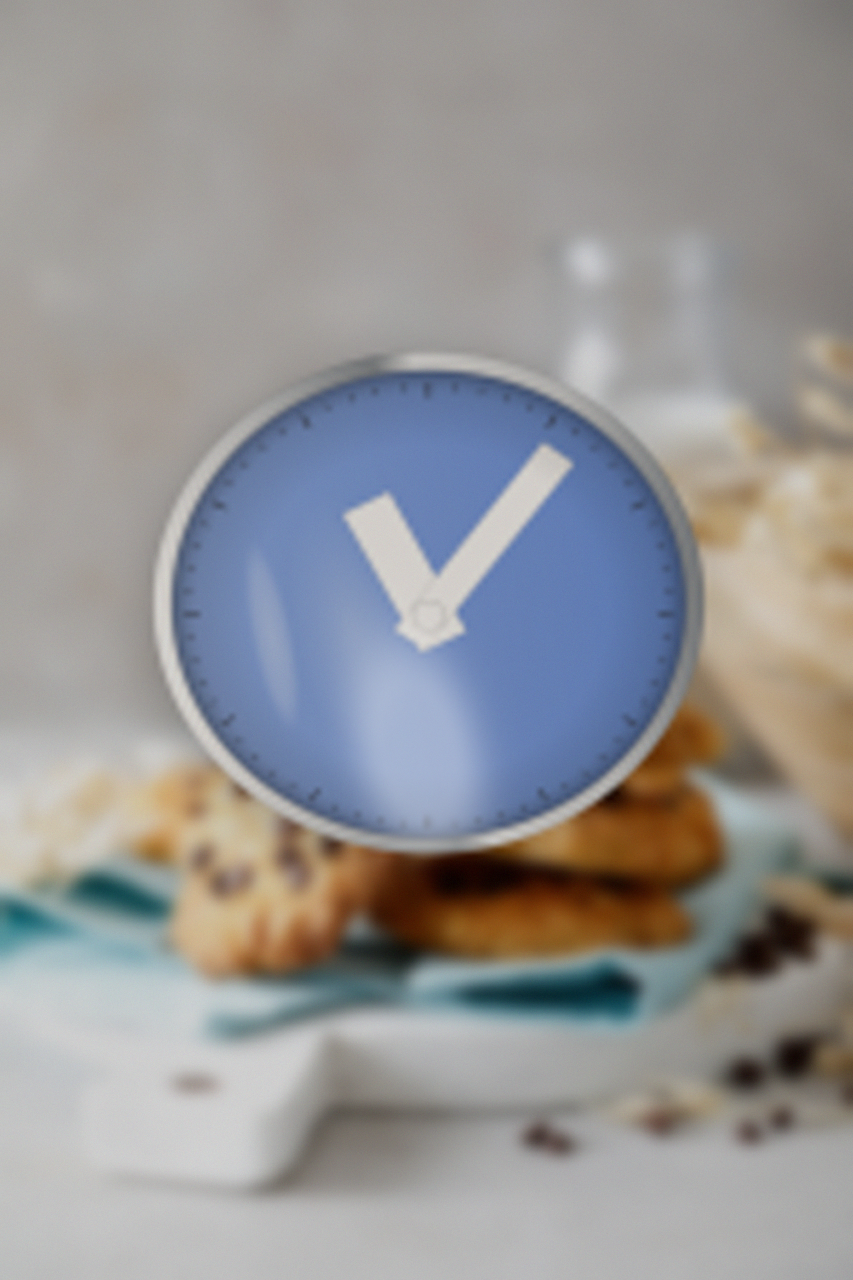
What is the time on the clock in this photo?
11:06
